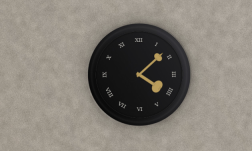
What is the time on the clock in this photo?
4:08
